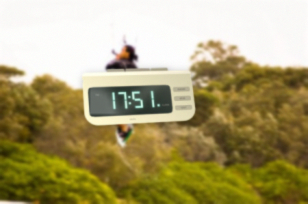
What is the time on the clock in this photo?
17:51
